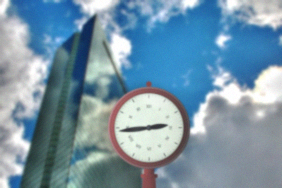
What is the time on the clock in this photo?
2:44
